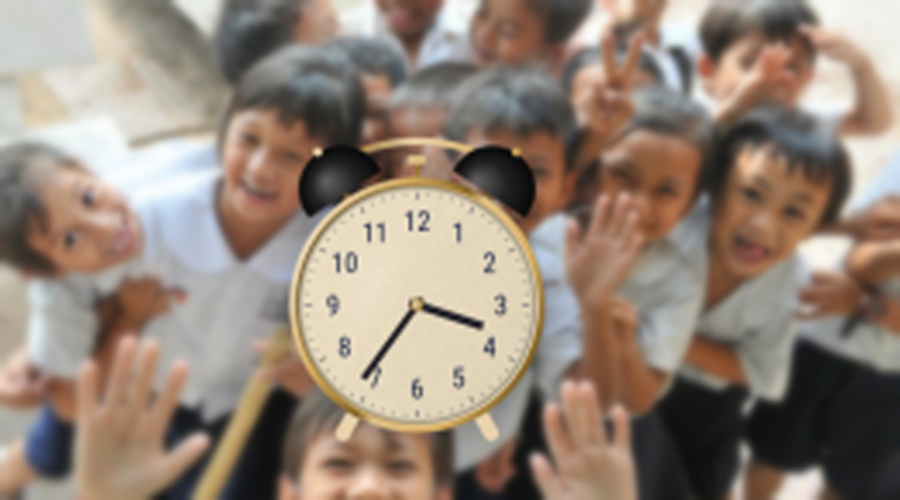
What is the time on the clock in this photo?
3:36
